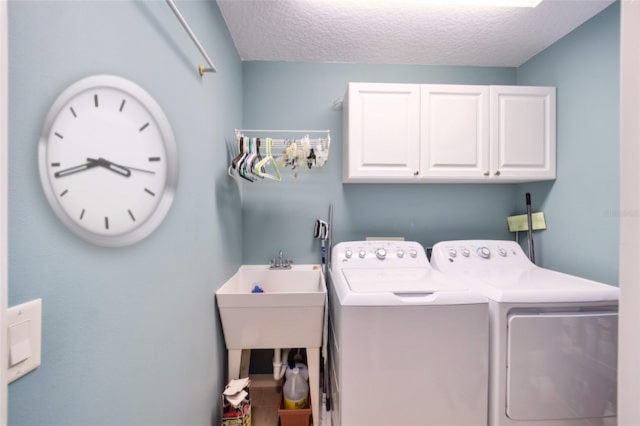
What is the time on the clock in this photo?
3:43:17
